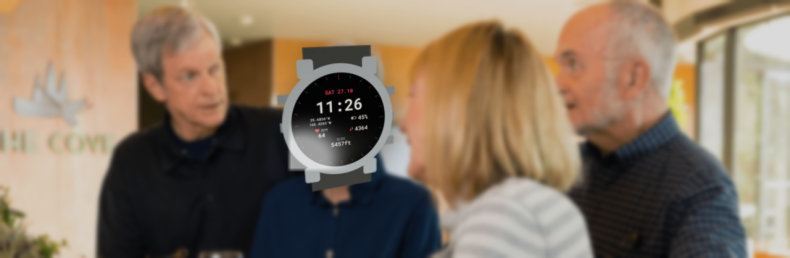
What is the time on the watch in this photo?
11:26
